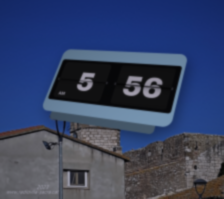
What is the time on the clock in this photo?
5:56
